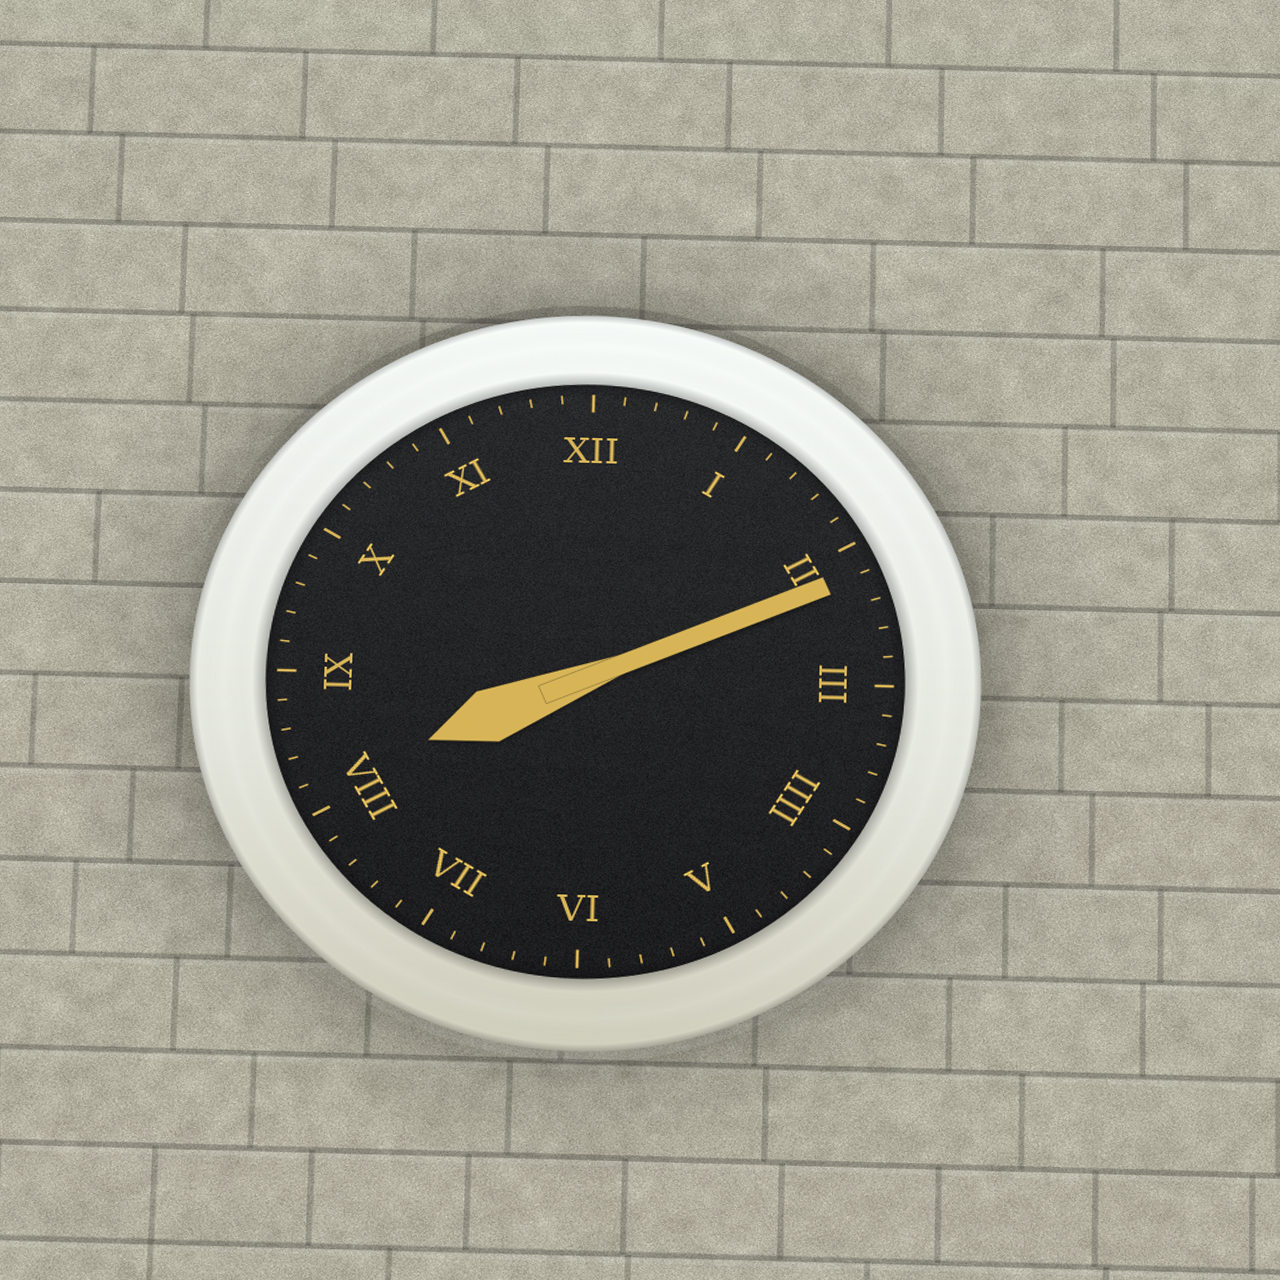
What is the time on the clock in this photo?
8:11
